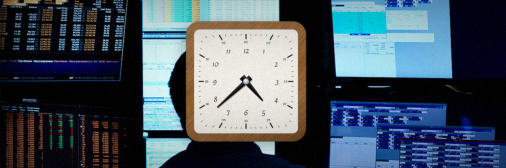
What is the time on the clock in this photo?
4:38
